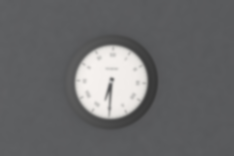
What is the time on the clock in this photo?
6:30
